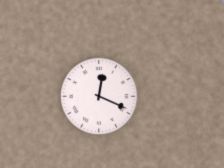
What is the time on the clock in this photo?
12:19
